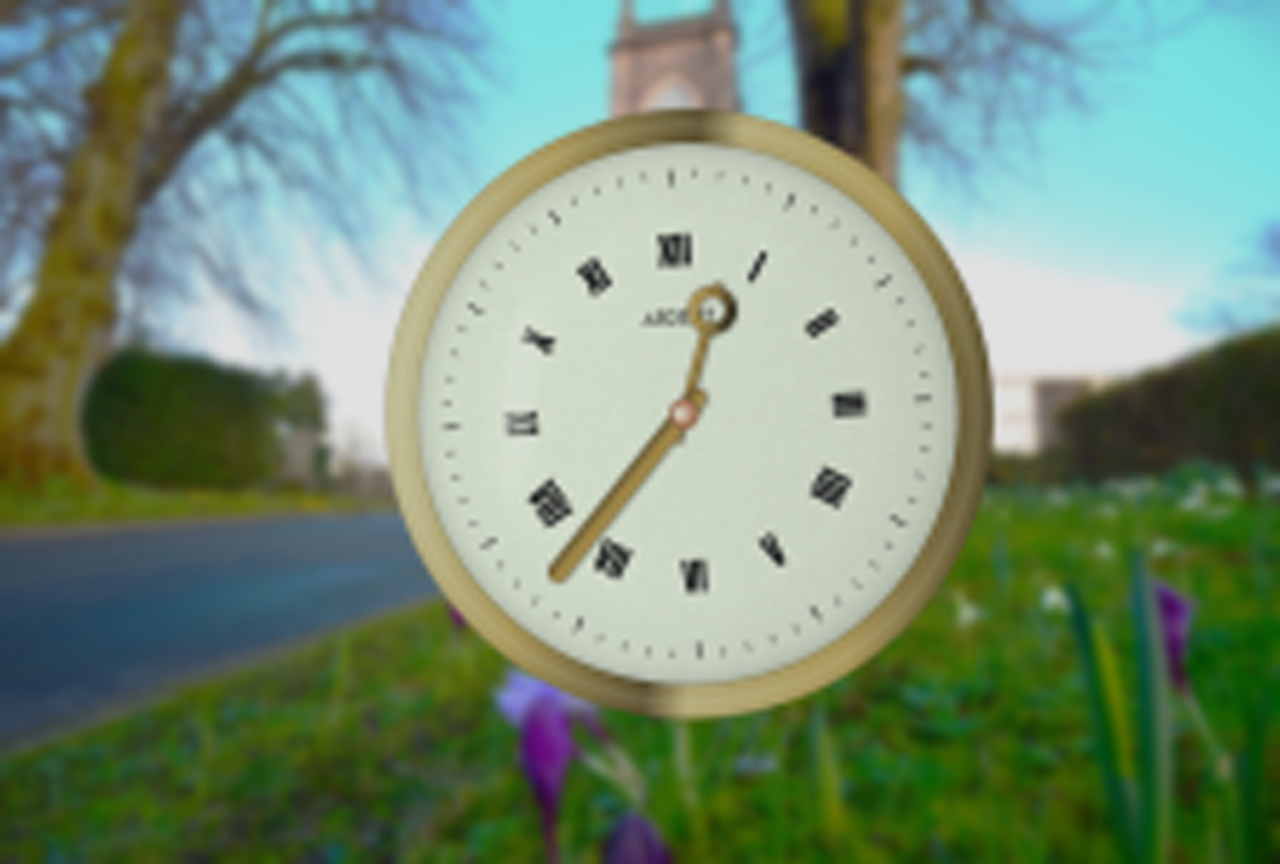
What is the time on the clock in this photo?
12:37
